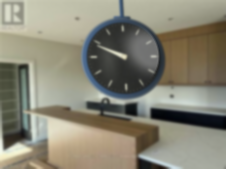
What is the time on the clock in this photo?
9:49
